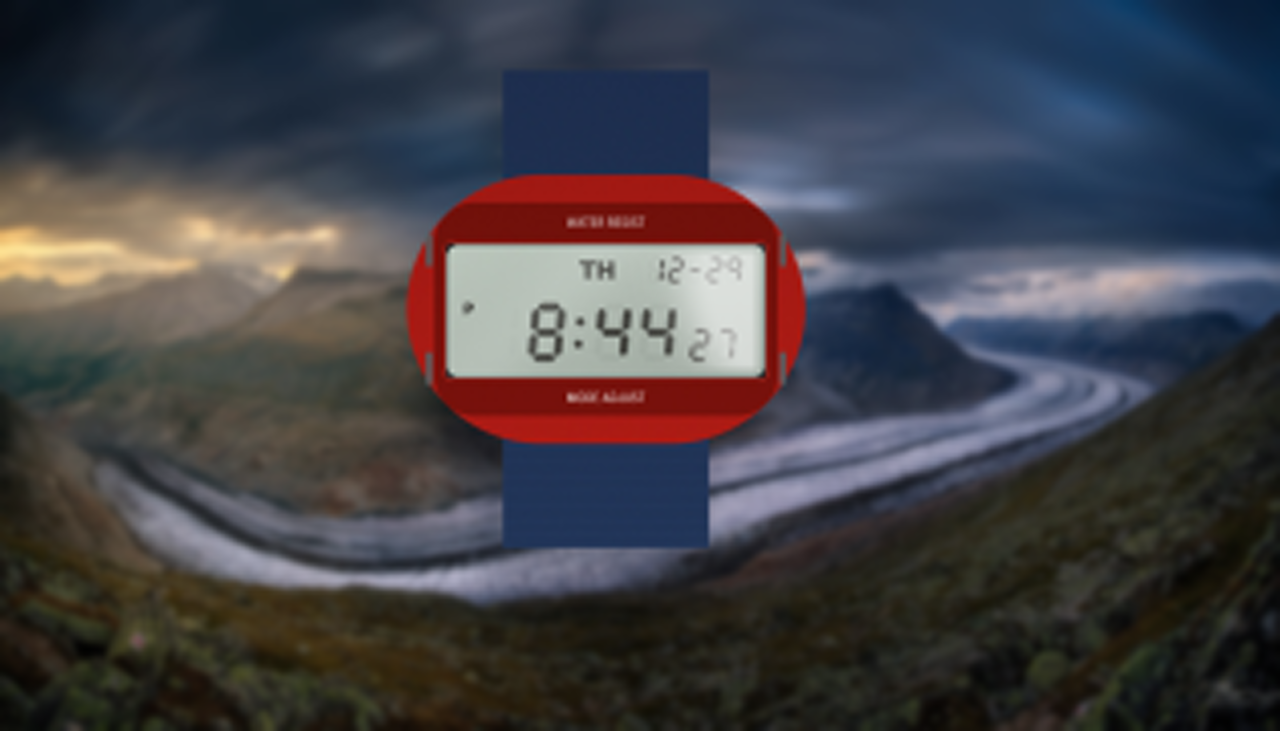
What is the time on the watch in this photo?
8:44:27
